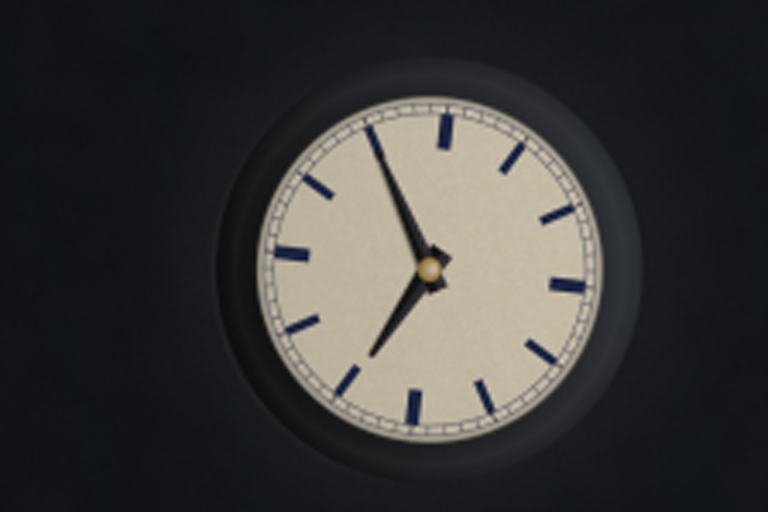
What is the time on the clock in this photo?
6:55
